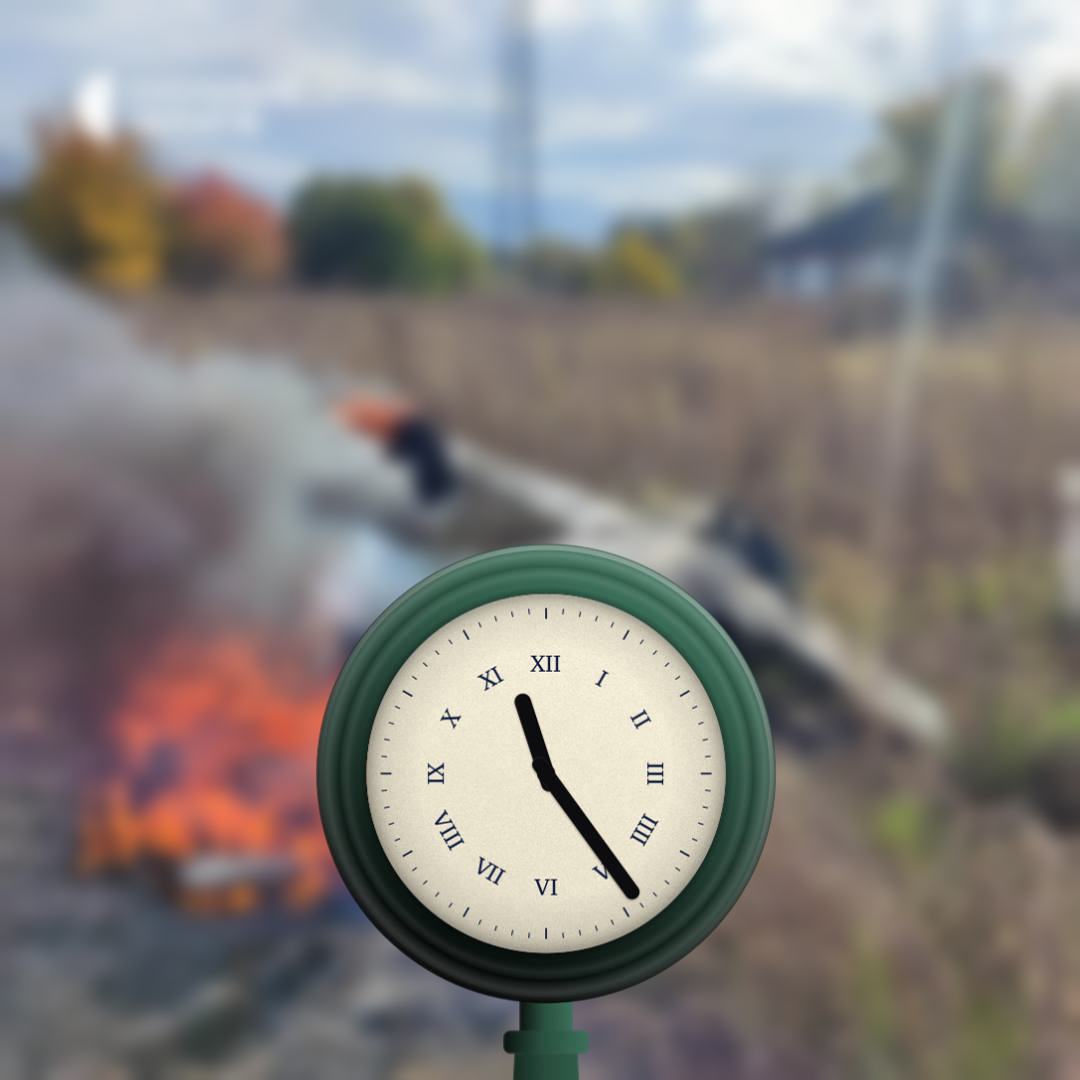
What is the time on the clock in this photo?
11:24
